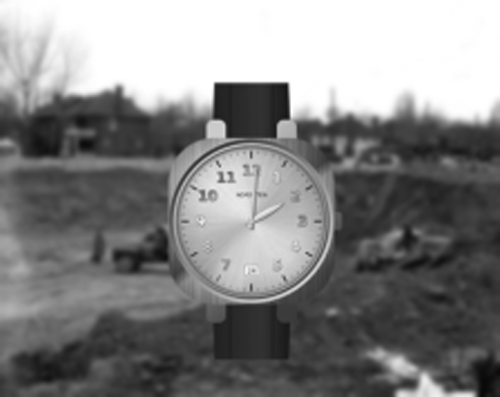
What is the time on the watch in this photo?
2:01
